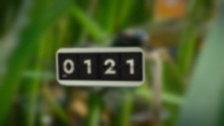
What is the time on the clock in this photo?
1:21
